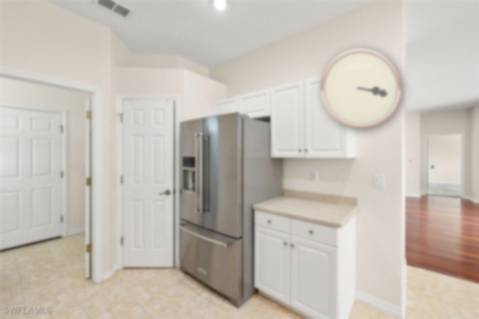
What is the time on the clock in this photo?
3:17
